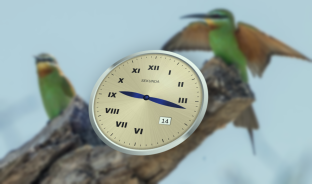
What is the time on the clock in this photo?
9:17
